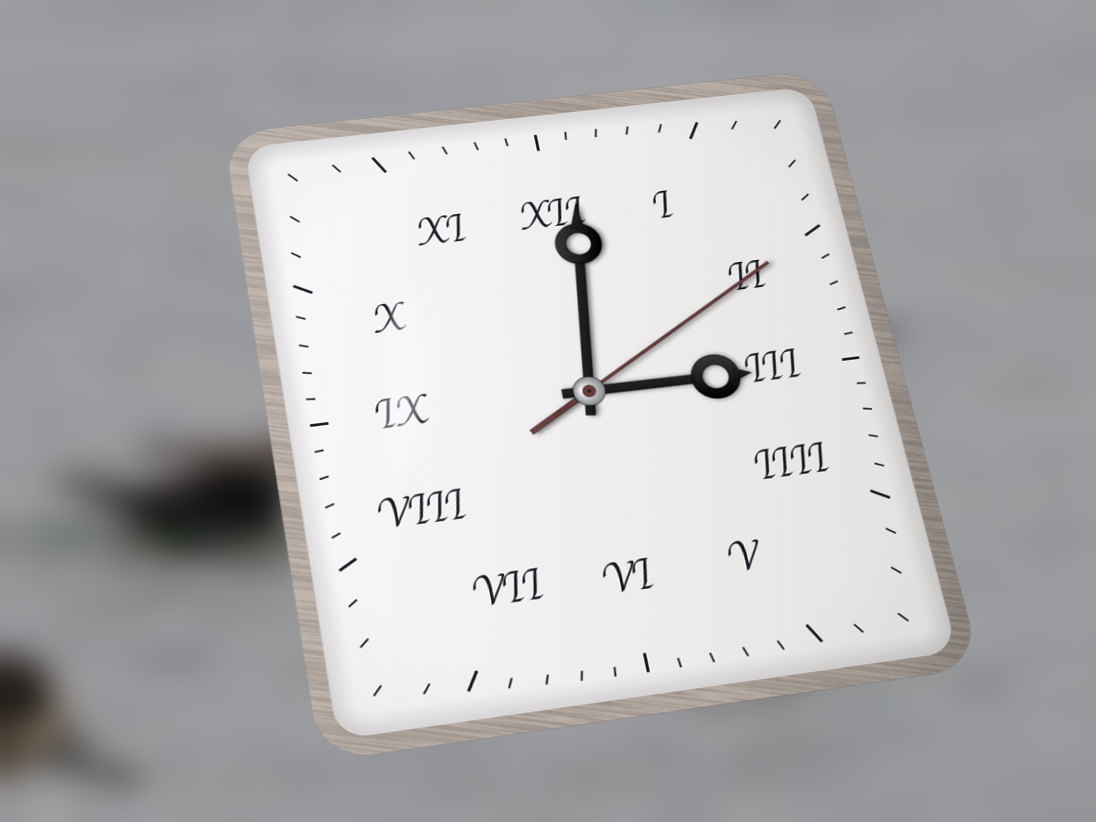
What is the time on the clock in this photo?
3:01:10
